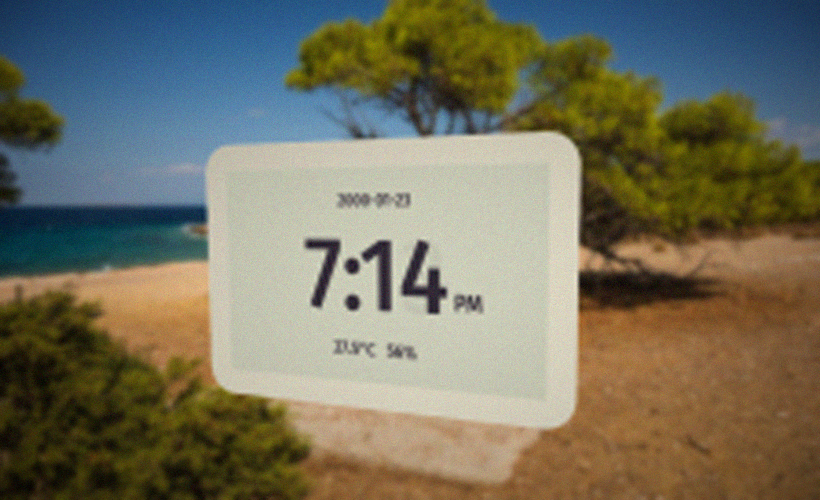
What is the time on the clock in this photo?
7:14
